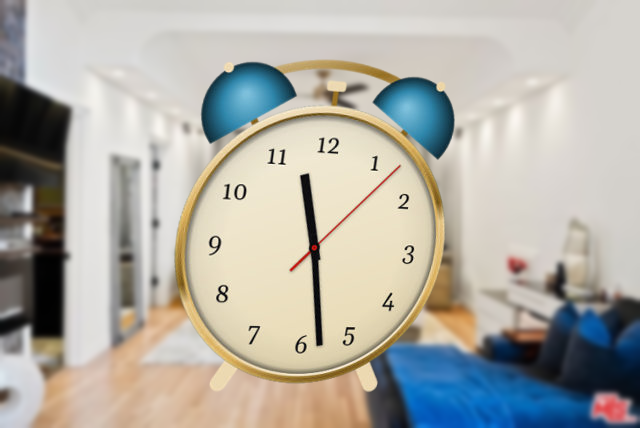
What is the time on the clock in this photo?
11:28:07
